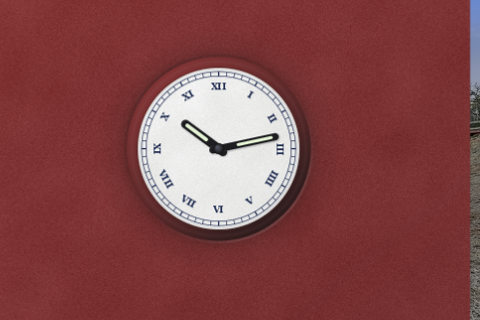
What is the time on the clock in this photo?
10:13
